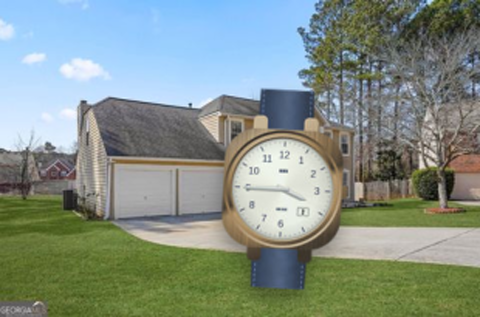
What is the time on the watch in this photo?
3:45
